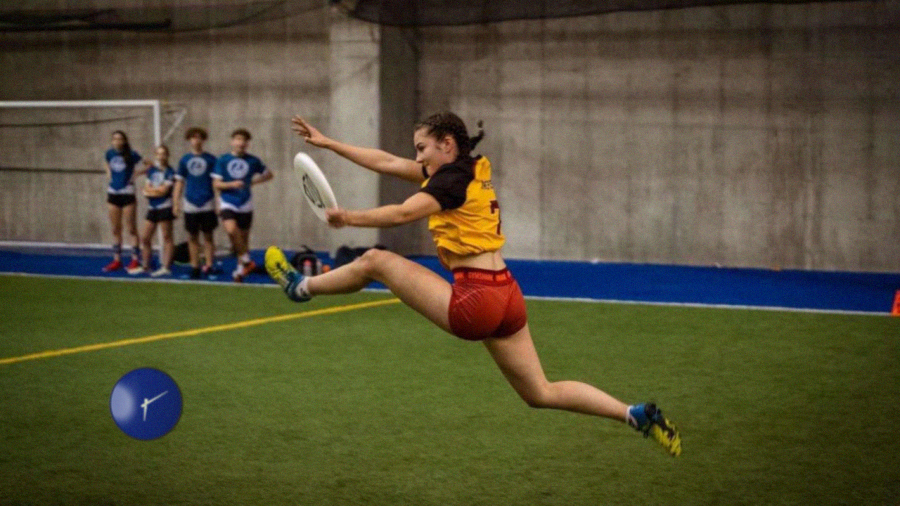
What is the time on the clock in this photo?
6:10
